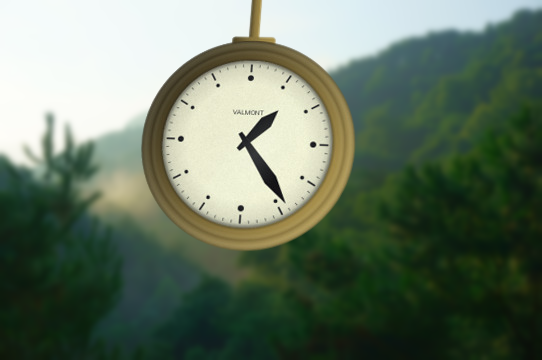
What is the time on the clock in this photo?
1:24
